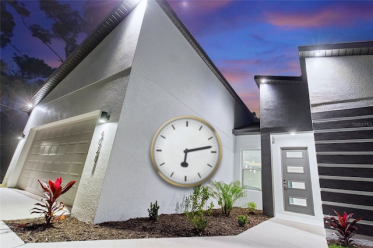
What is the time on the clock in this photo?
6:13
